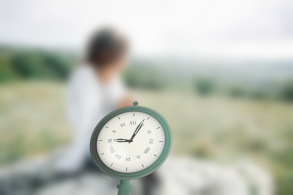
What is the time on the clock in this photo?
9:04
